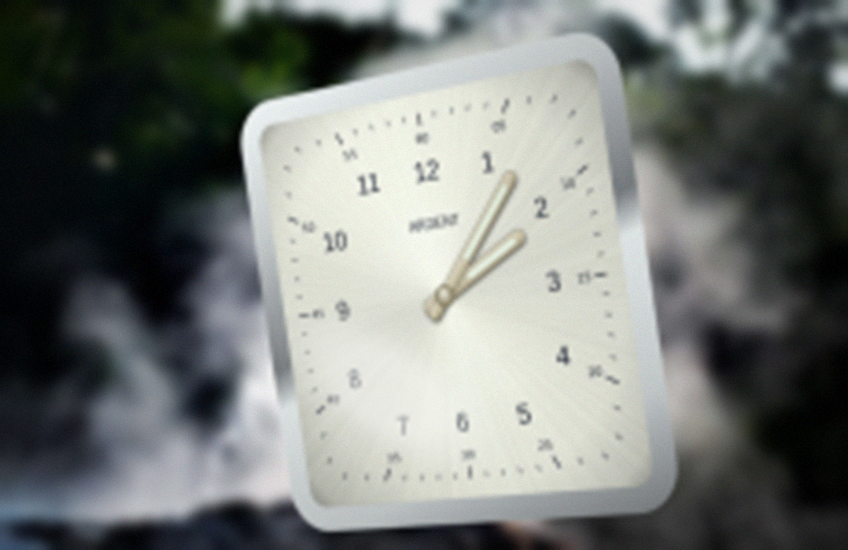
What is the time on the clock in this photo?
2:07
